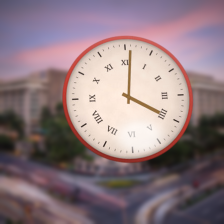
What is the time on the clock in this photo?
4:01
